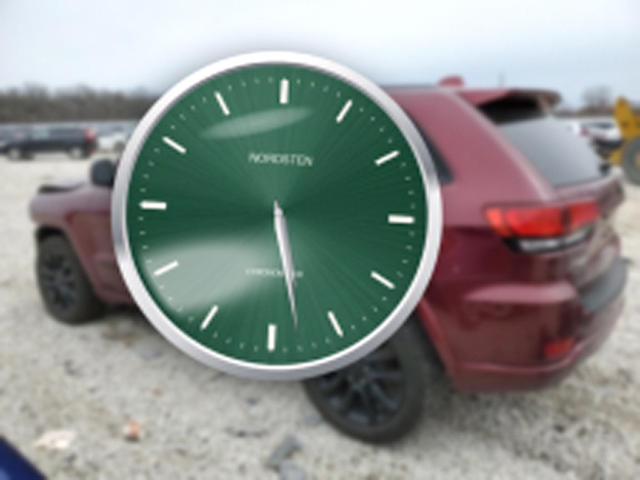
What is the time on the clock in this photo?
5:28
